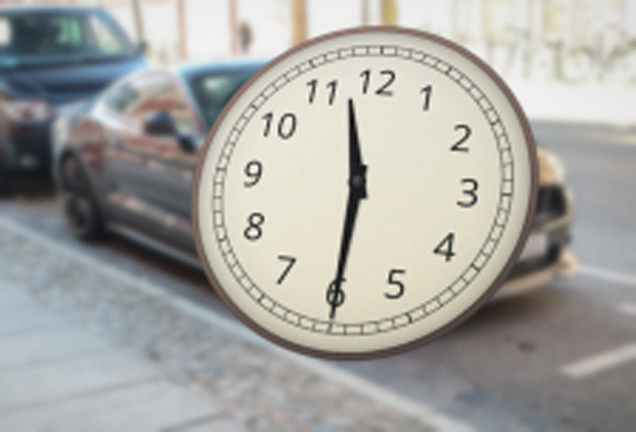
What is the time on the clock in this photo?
11:30
